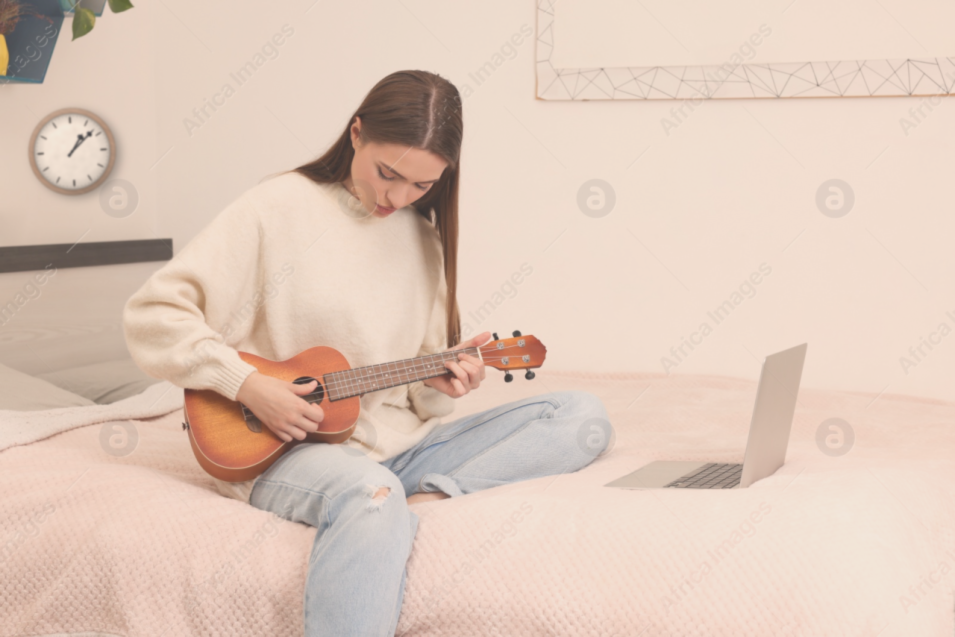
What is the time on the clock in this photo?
1:08
